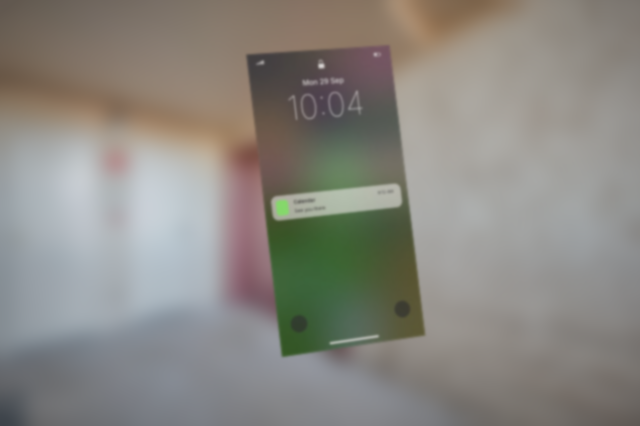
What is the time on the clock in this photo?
10:04
